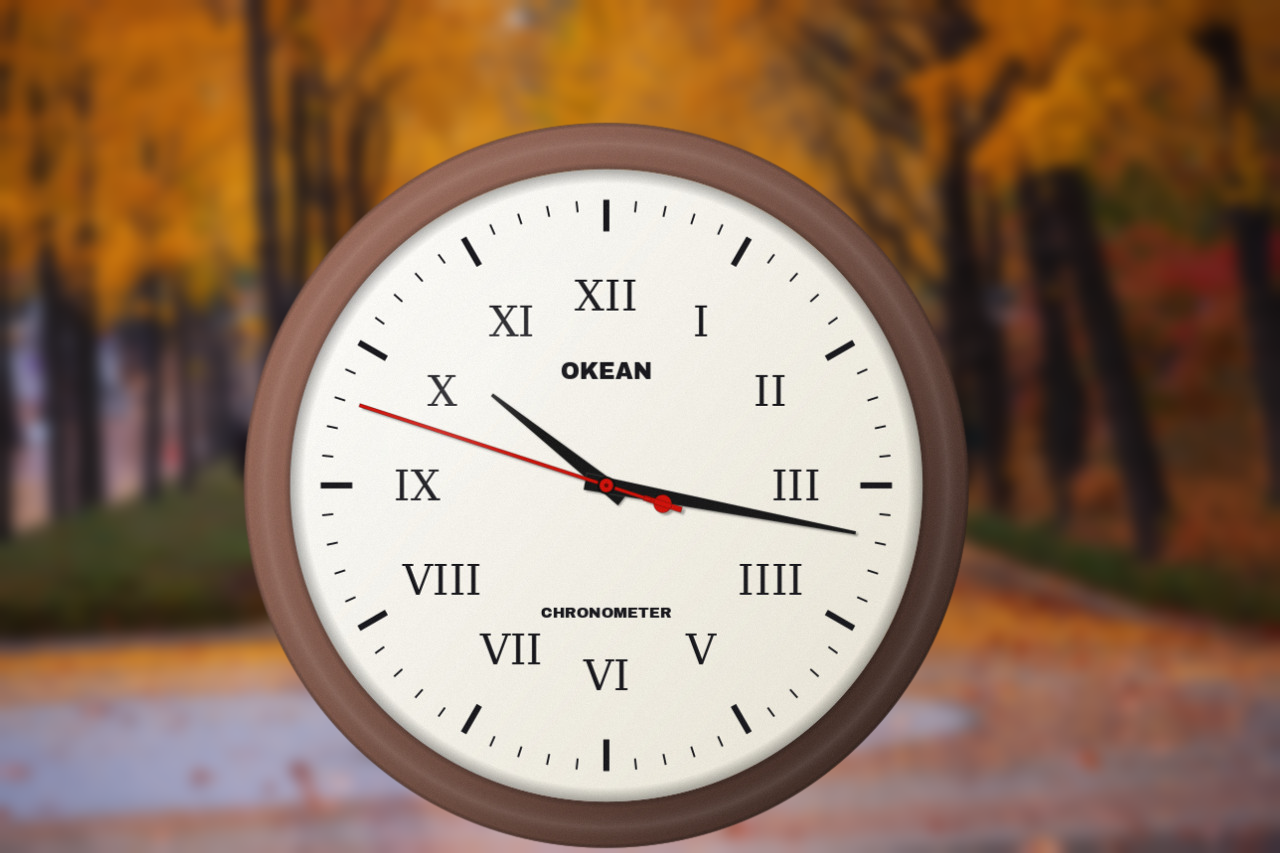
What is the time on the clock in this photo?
10:16:48
